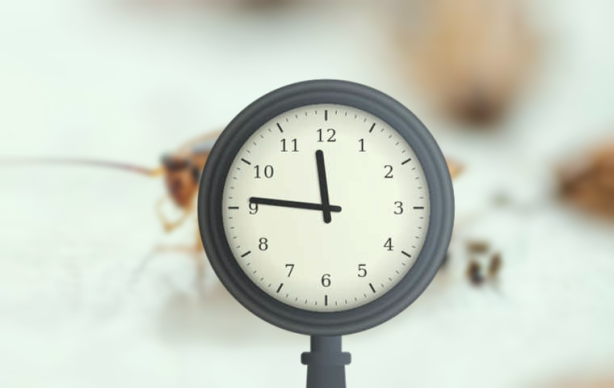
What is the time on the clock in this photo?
11:46
